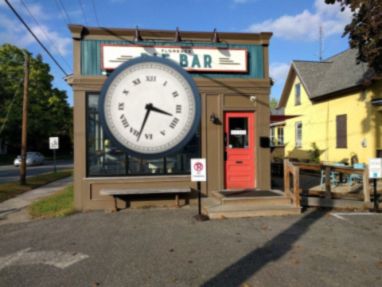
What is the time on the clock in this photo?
3:33
